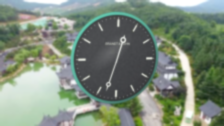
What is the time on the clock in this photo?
12:33
